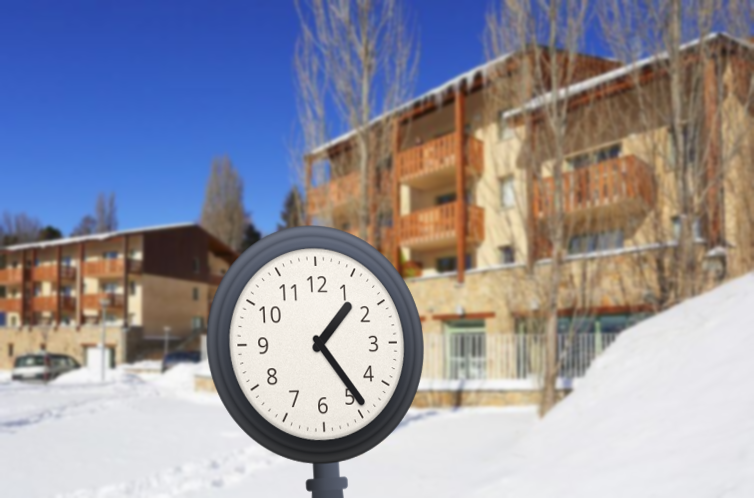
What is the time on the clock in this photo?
1:24
